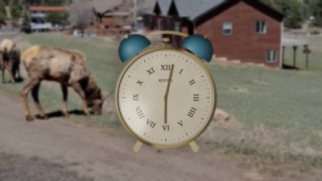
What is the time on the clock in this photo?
6:02
